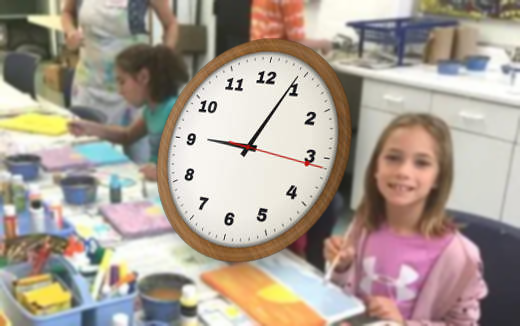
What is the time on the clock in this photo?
9:04:16
